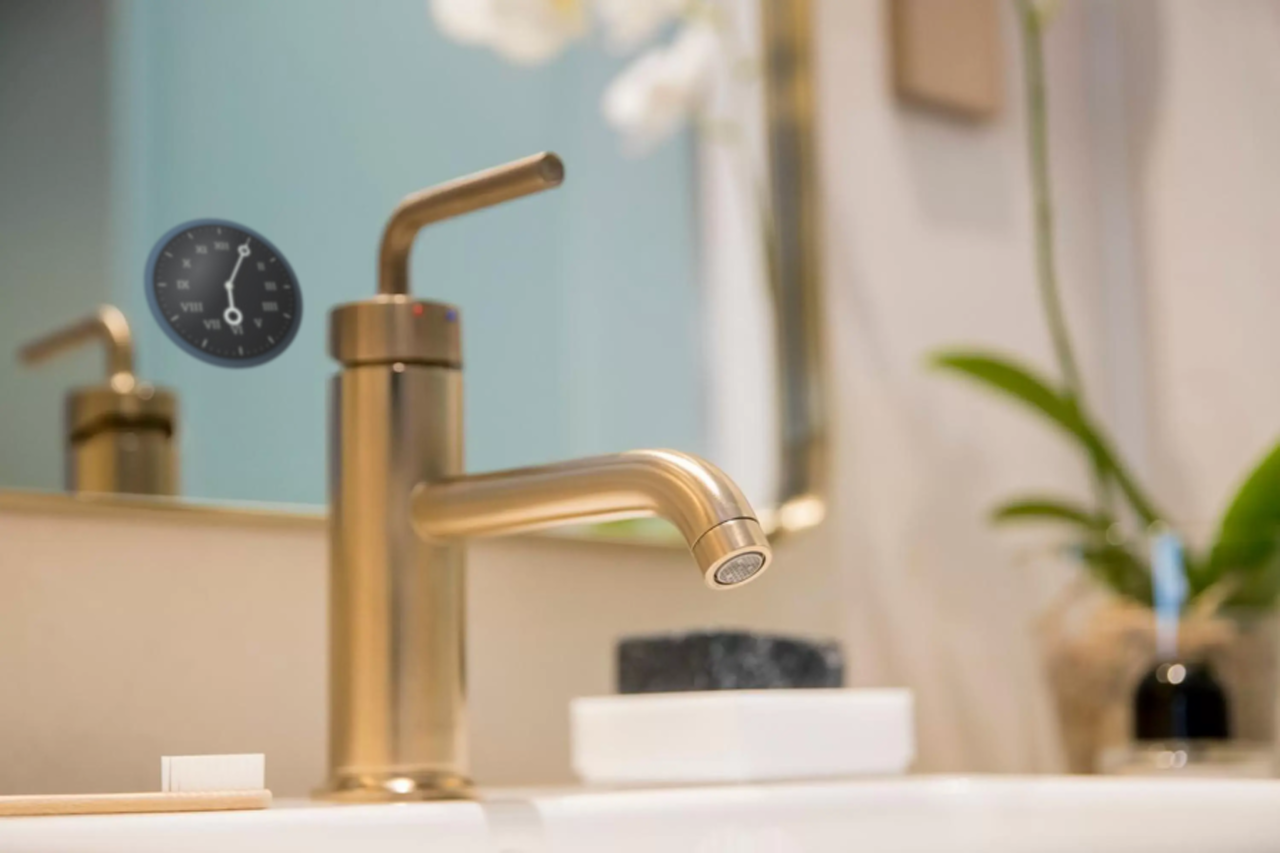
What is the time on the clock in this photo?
6:05
